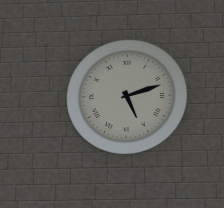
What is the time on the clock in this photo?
5:12
